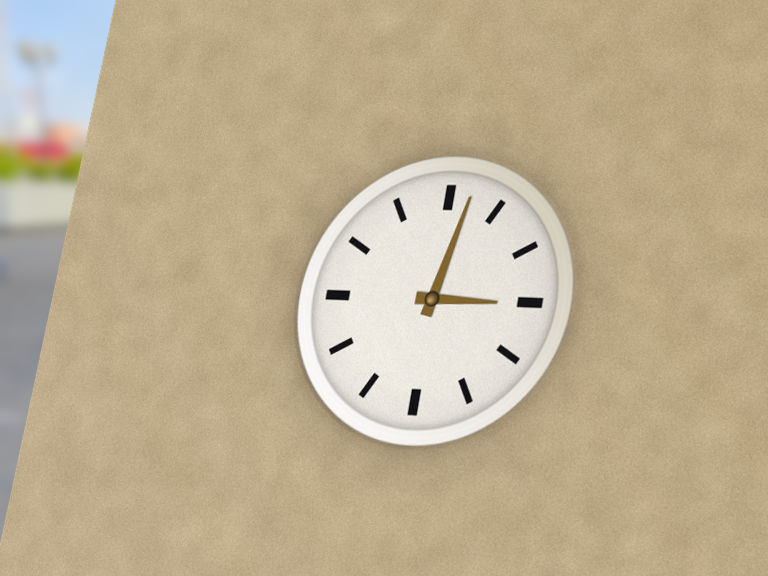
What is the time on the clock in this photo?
3:02
